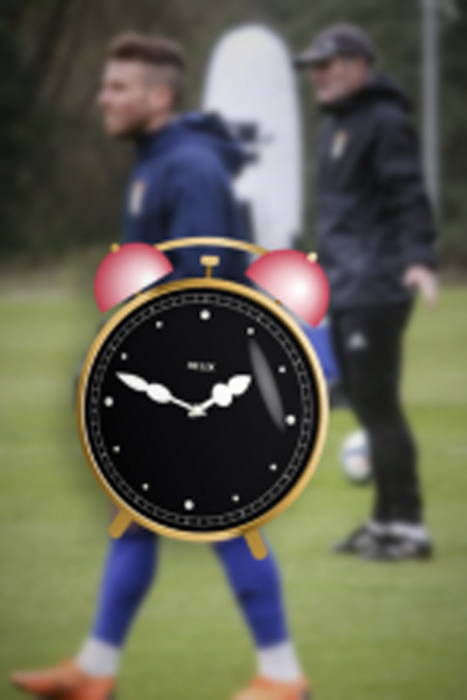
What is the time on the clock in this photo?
1:48
